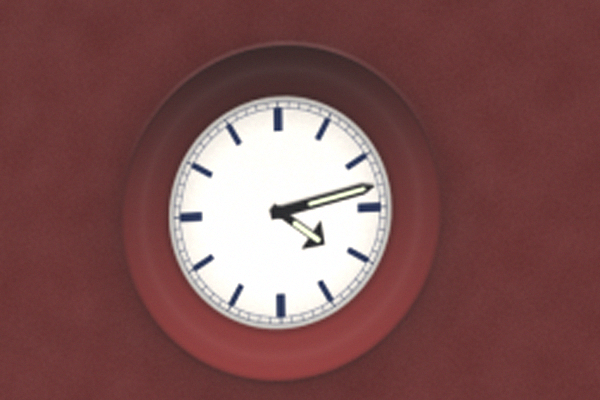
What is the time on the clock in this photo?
4:13
